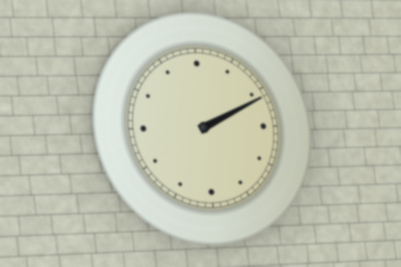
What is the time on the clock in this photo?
2:11
